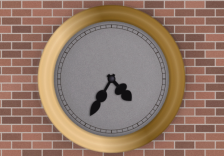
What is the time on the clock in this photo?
4:35
